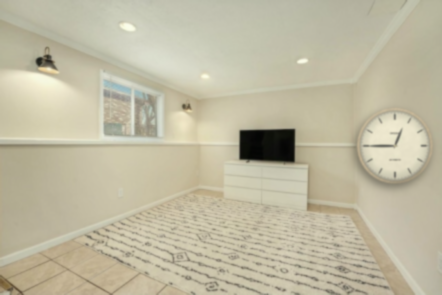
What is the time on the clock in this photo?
12:45
